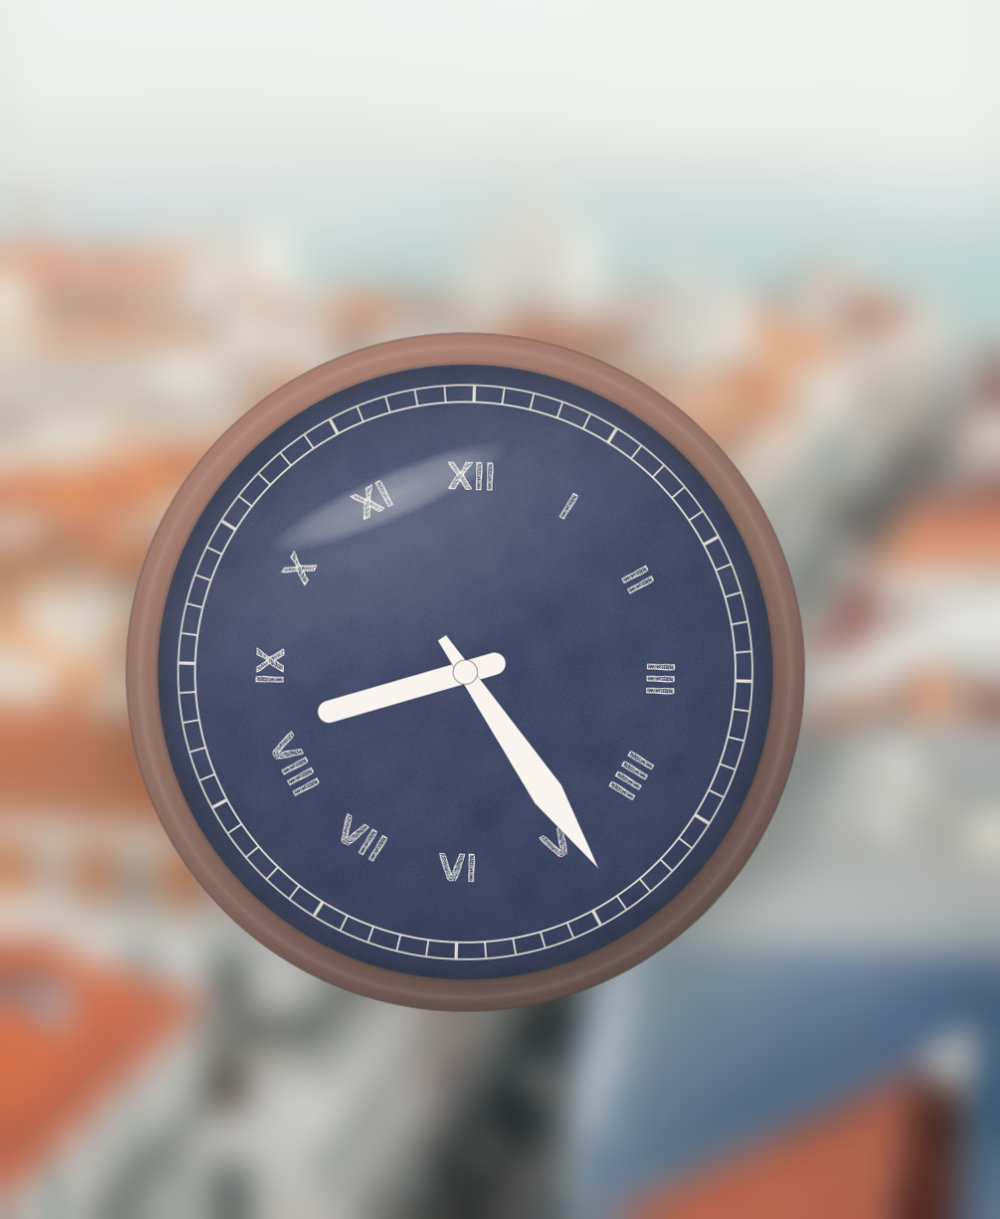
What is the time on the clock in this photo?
8:24
